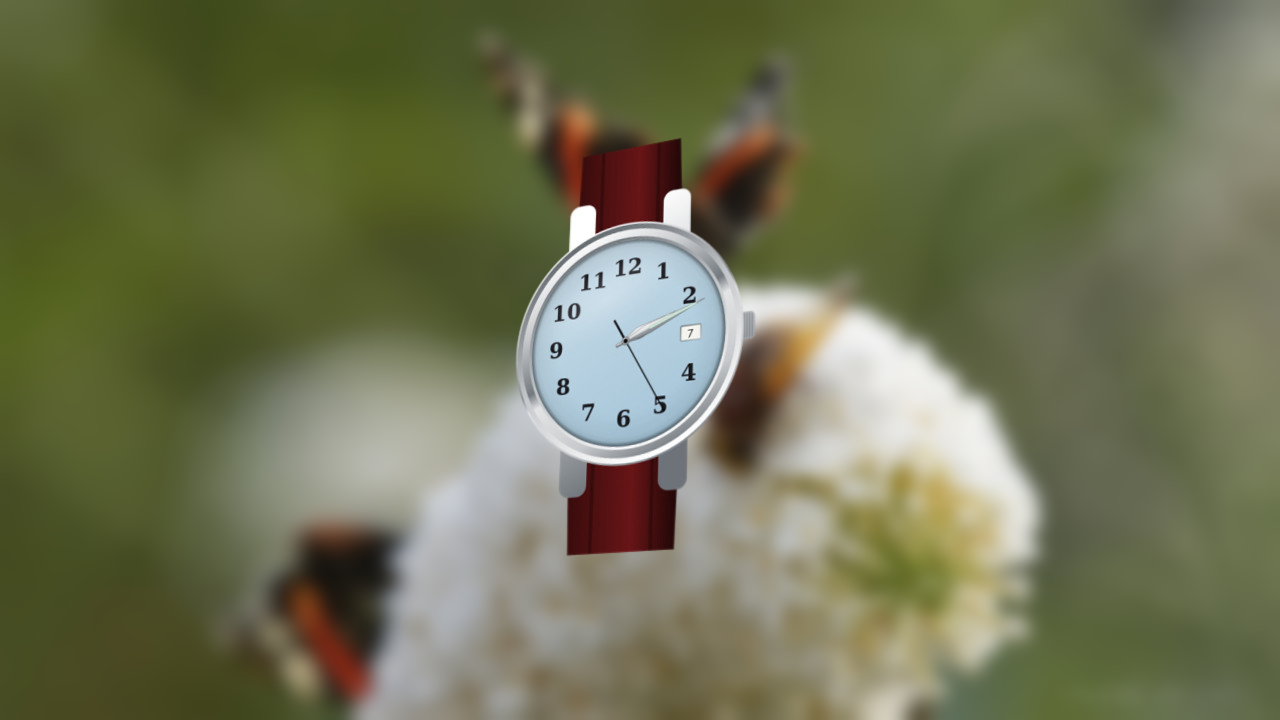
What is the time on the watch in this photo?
2:11:25
